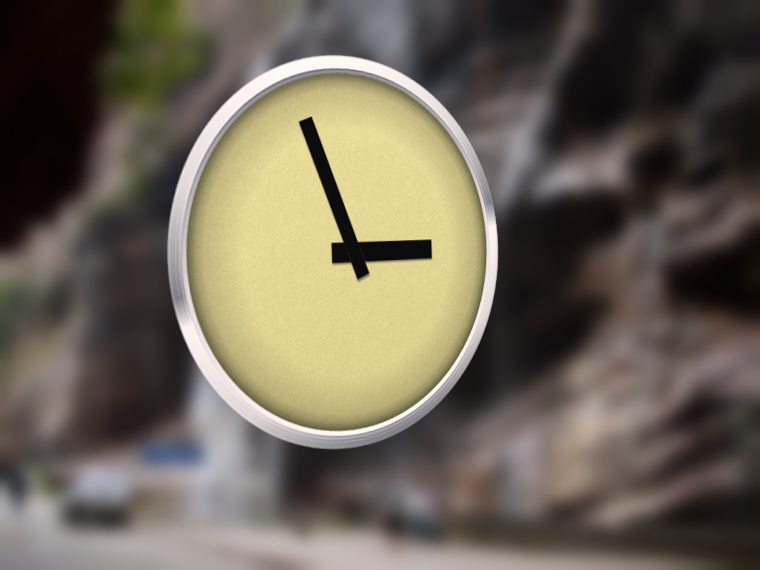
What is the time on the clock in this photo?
2:56
